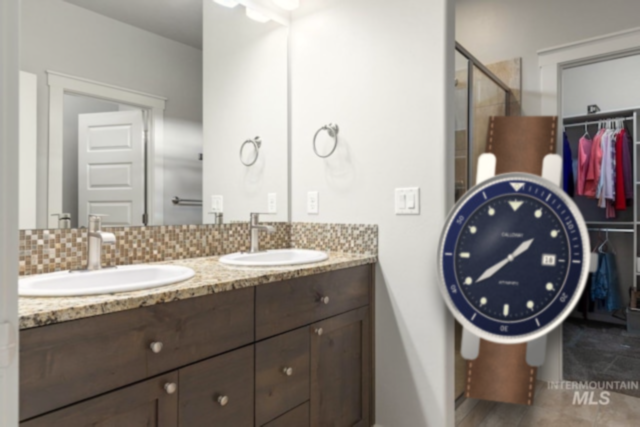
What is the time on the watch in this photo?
1:39
